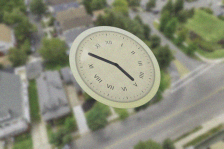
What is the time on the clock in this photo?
4:50
